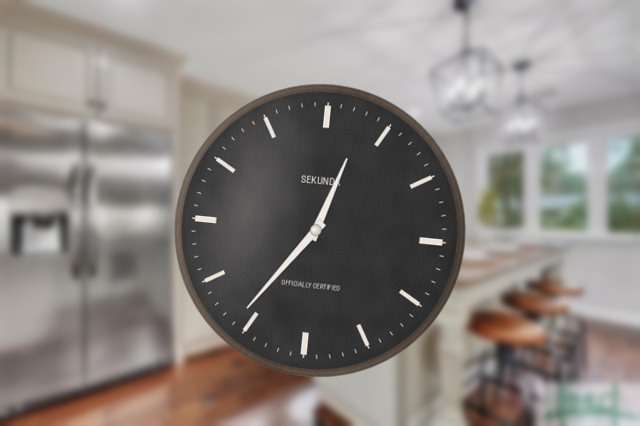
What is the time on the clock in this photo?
12:36
